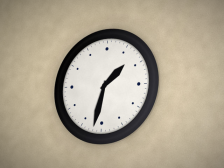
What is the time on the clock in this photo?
1:32
